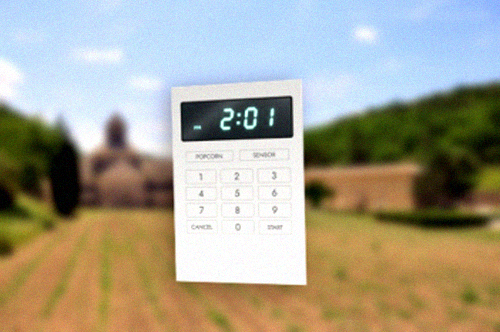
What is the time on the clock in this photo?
2:01
